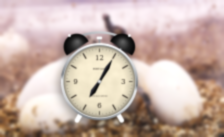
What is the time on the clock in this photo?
7:05
